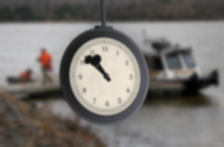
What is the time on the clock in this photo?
10:52
